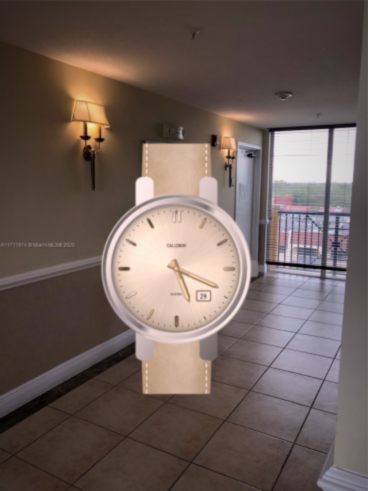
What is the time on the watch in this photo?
5:19
